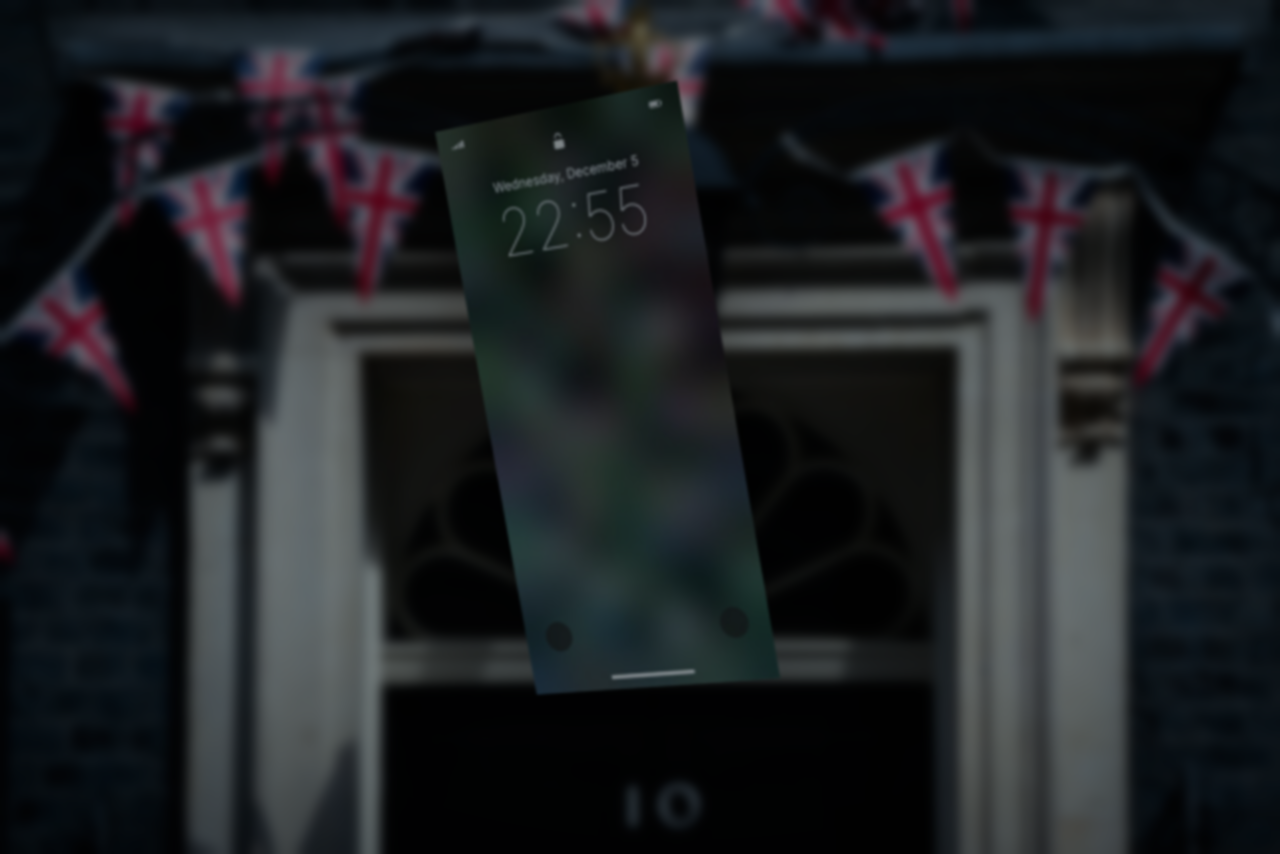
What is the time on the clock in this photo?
22:55
